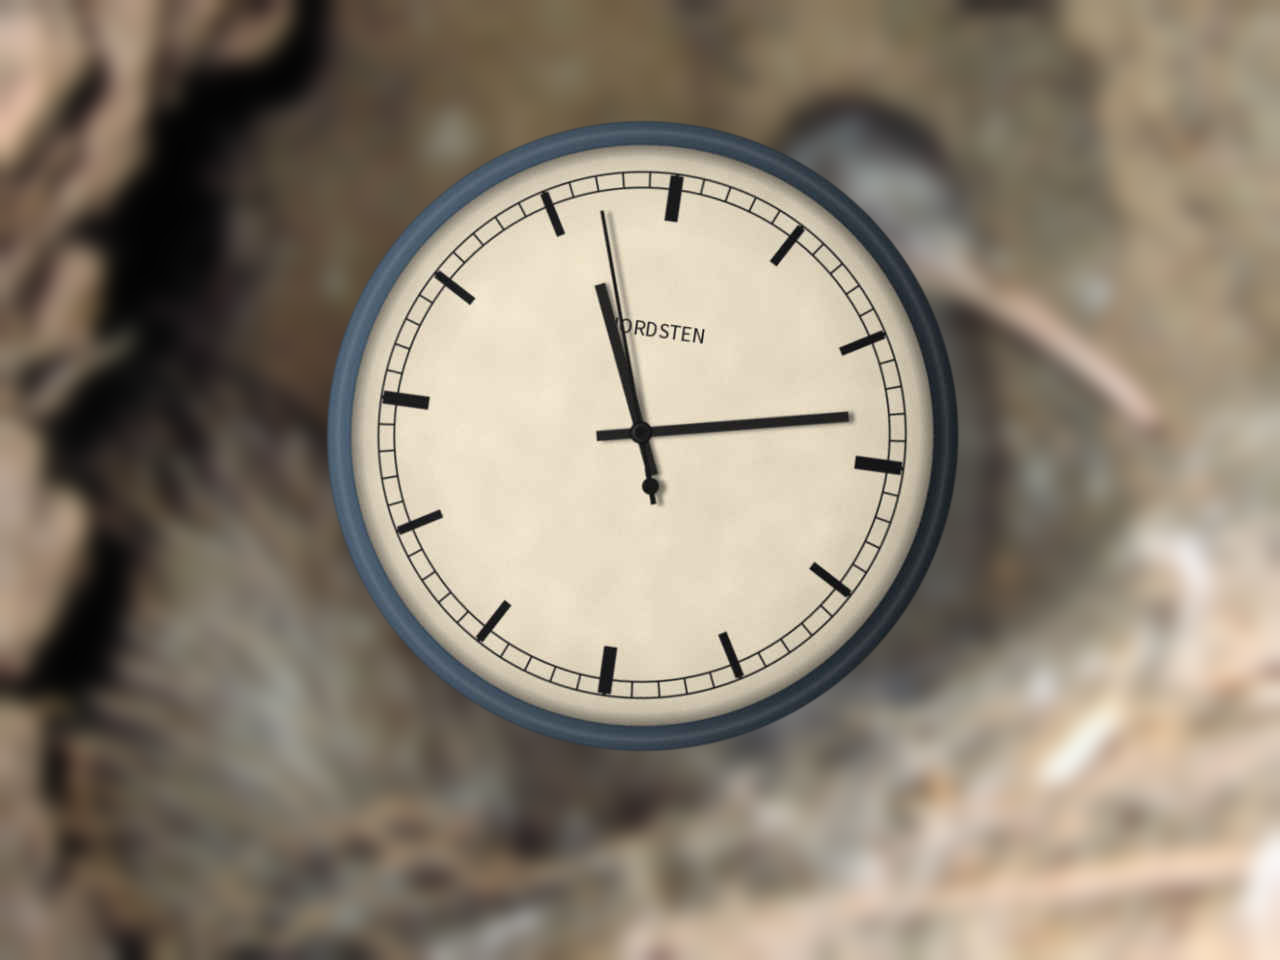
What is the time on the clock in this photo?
11:12:57
